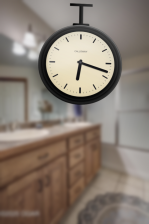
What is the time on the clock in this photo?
6:18
